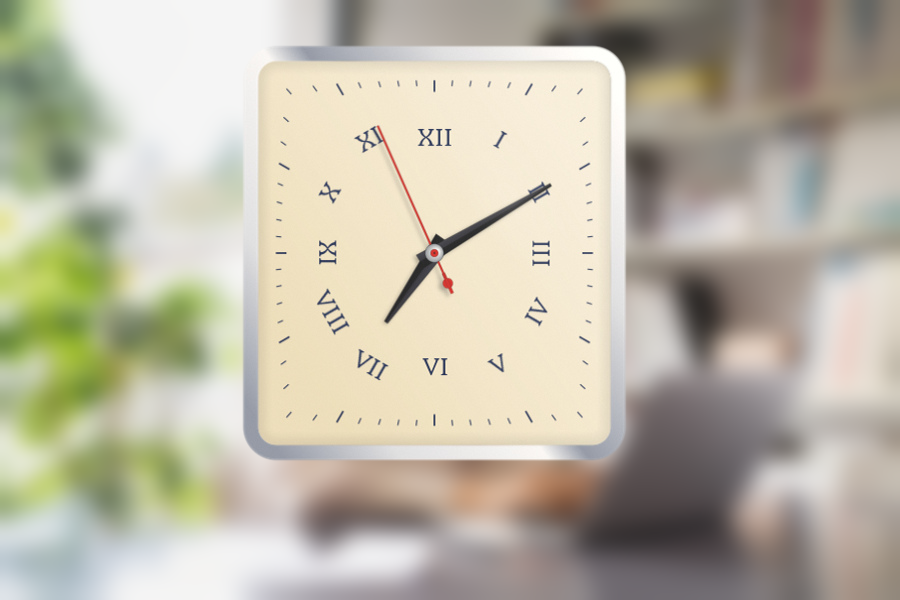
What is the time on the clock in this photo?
7:09:56
